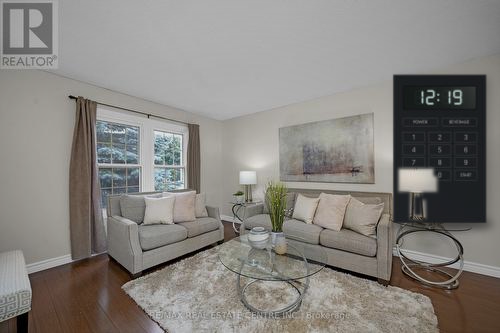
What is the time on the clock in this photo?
12:19
